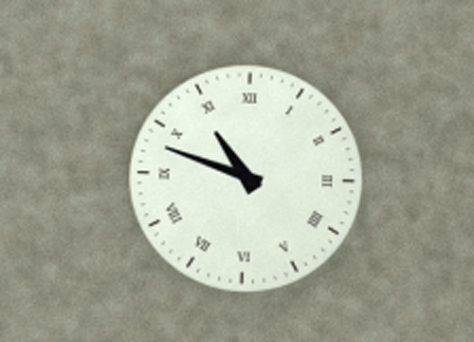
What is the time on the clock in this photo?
10:48
